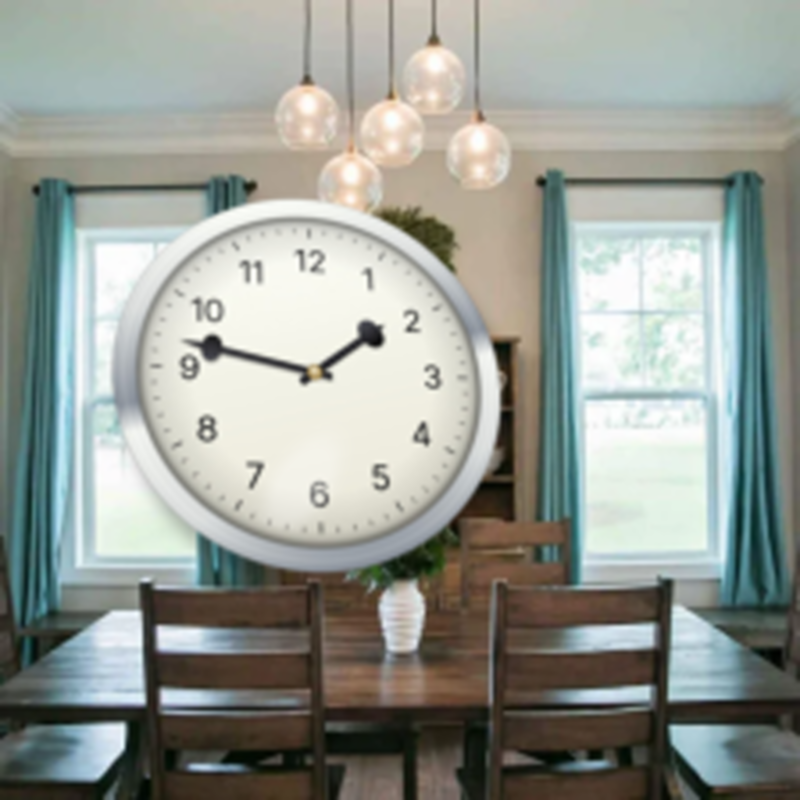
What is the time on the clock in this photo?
1:47
